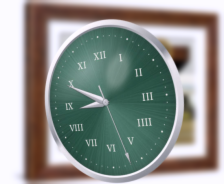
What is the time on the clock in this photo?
8:49:27
